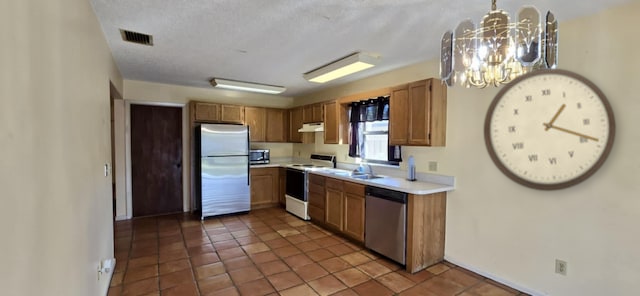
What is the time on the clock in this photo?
1:19
